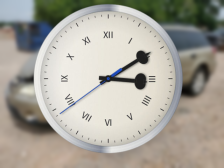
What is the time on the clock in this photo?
3:09:39
